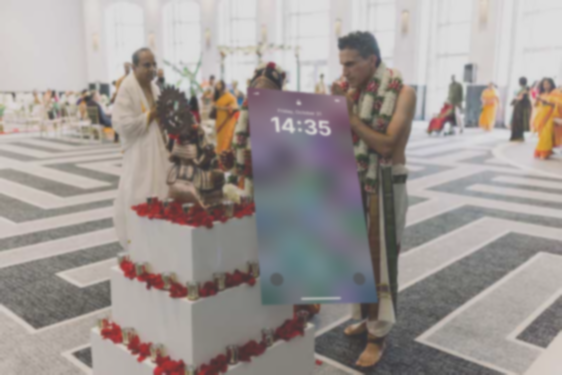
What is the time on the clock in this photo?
14:35
